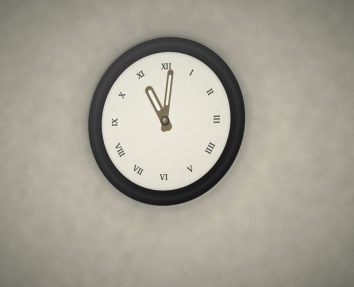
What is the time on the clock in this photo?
11:01
